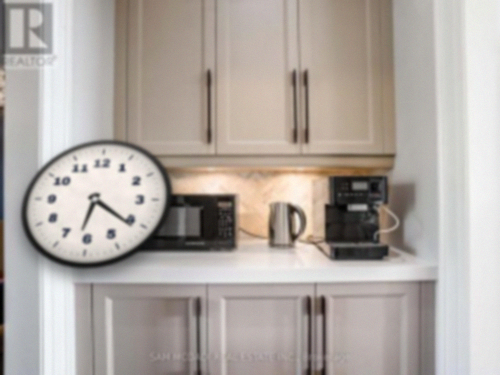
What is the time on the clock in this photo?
6:21
